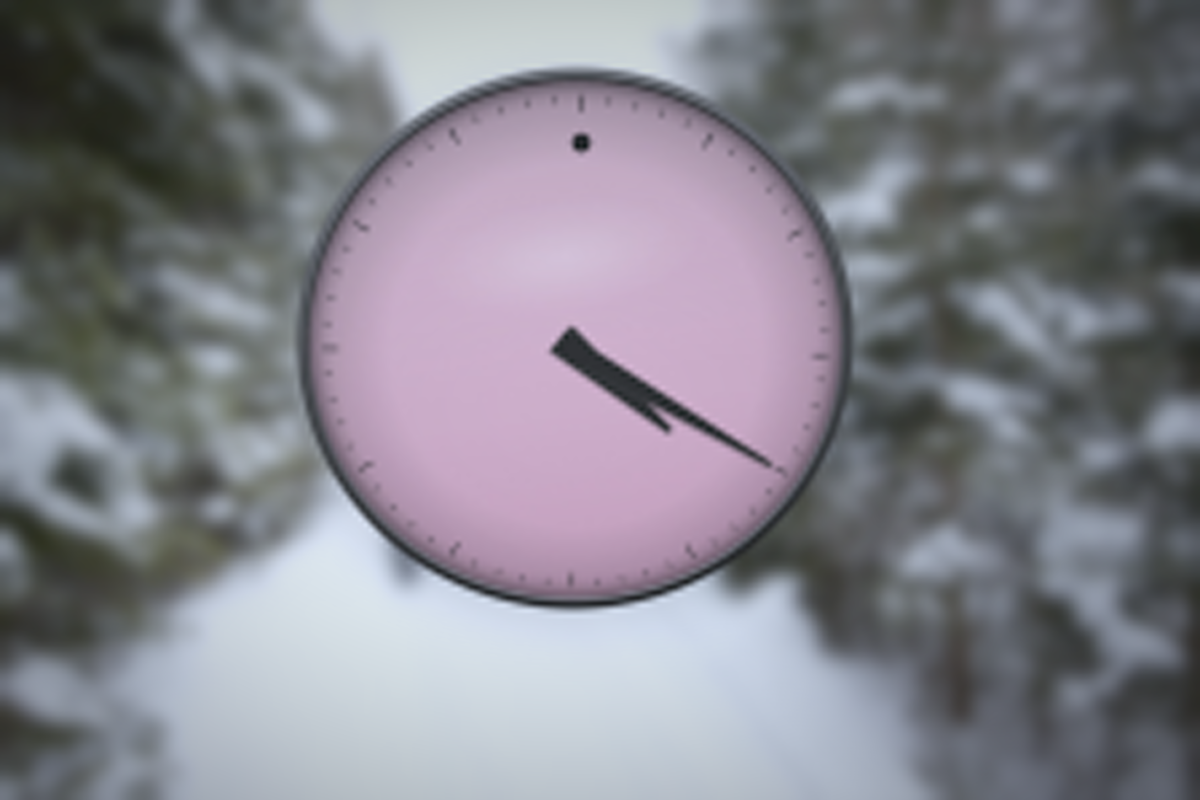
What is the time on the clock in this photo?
4:20
